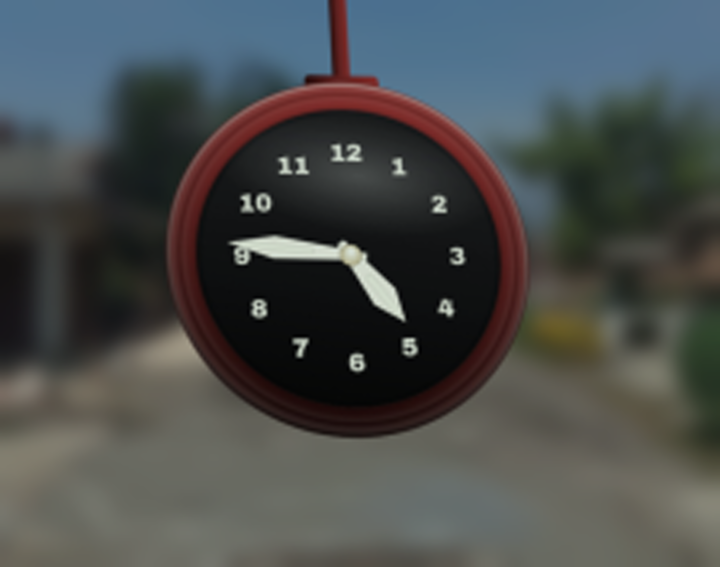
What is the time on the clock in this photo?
4:46
